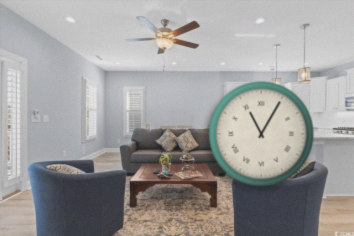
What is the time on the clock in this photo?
11:05
